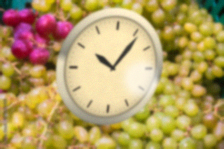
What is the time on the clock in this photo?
10:06
